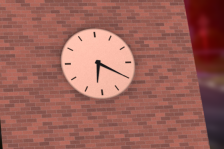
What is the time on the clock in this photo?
6:20
